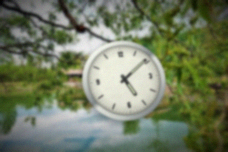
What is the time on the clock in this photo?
5:09
